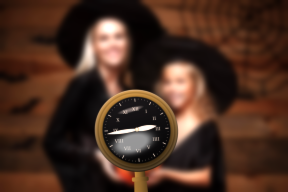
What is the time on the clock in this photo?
2:44
